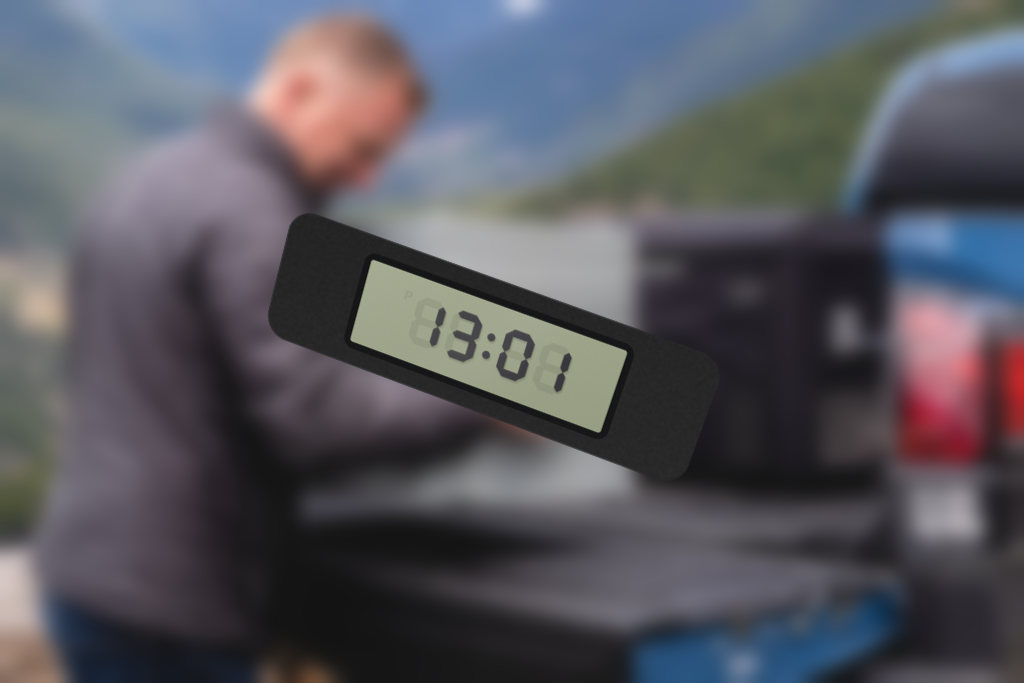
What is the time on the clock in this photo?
13:01
